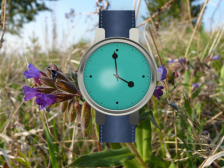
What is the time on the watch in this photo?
3:59
